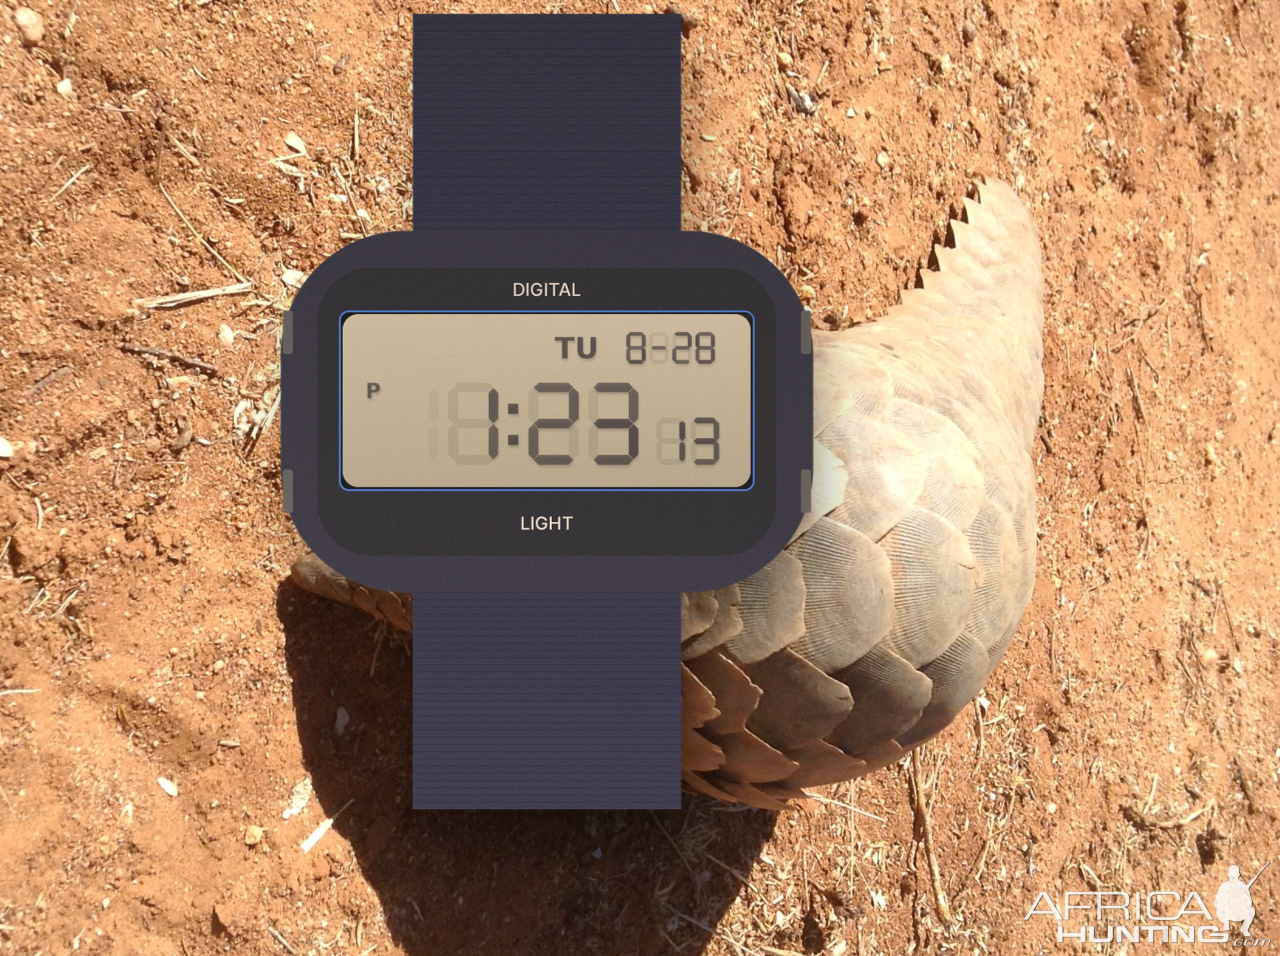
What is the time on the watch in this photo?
1:23:13
